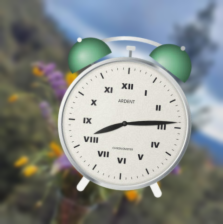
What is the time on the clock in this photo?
8:14
